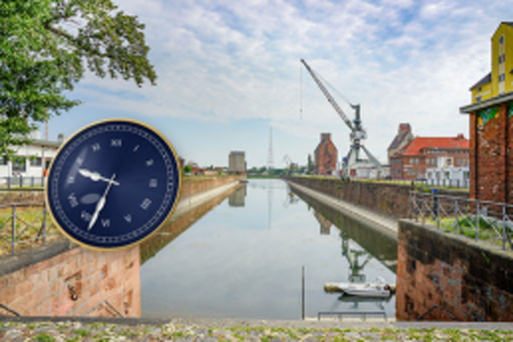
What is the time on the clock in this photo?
9:33
